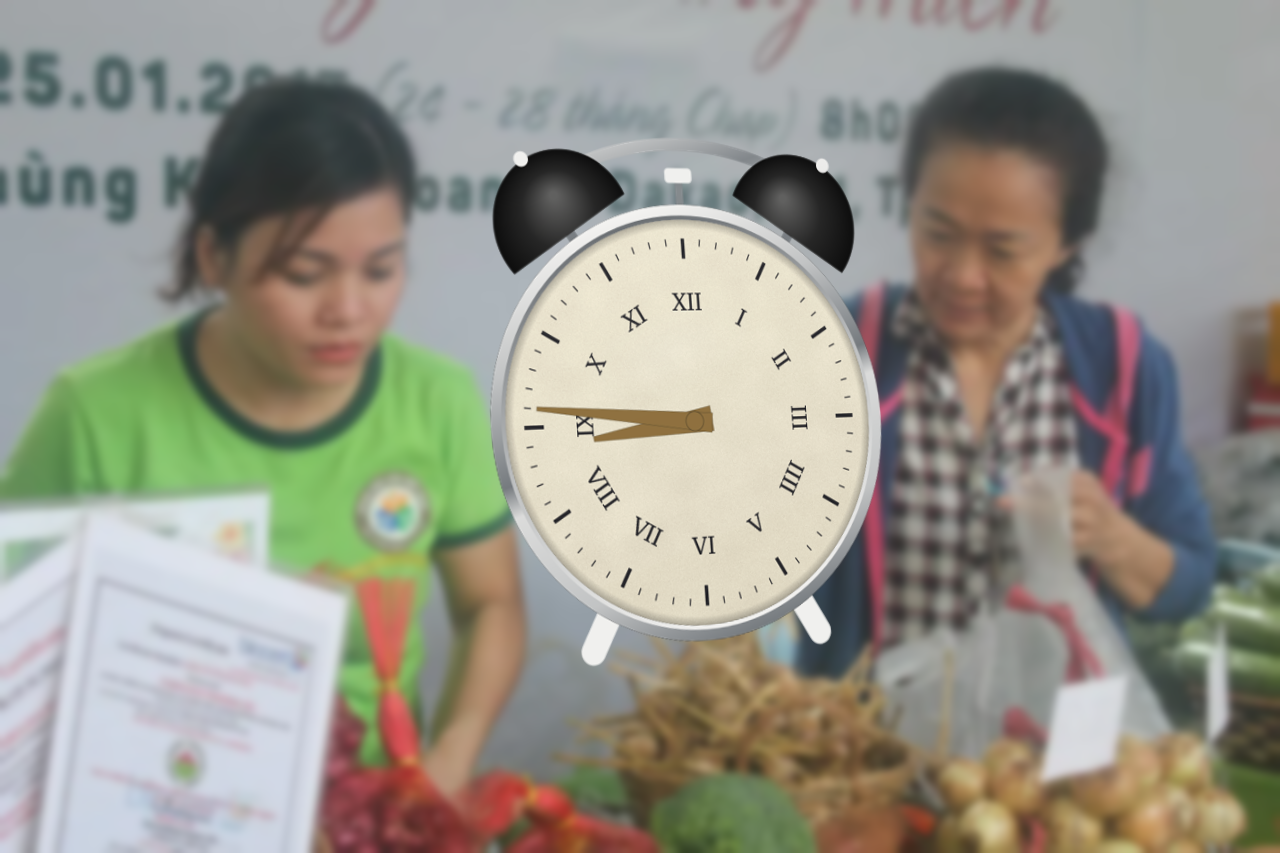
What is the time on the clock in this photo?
8:46
